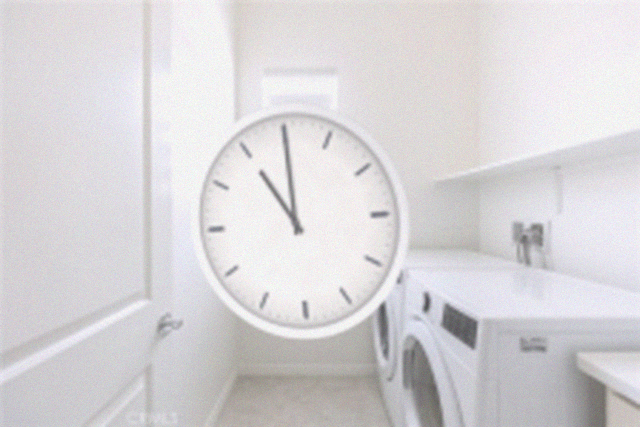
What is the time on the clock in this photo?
11:00
